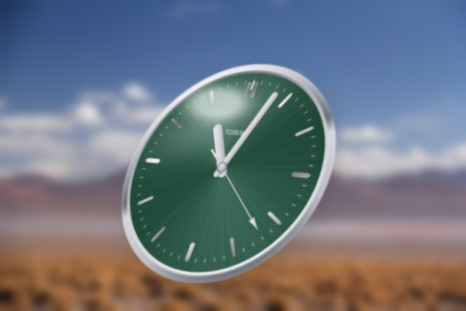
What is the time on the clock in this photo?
11:03:22
